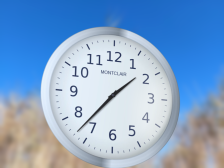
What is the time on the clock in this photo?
1:37
